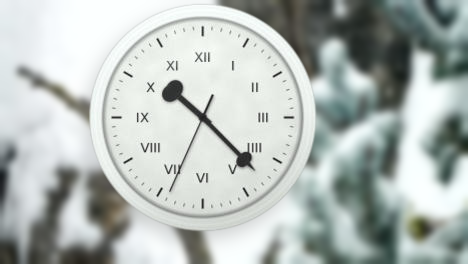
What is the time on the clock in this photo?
10:22:34
